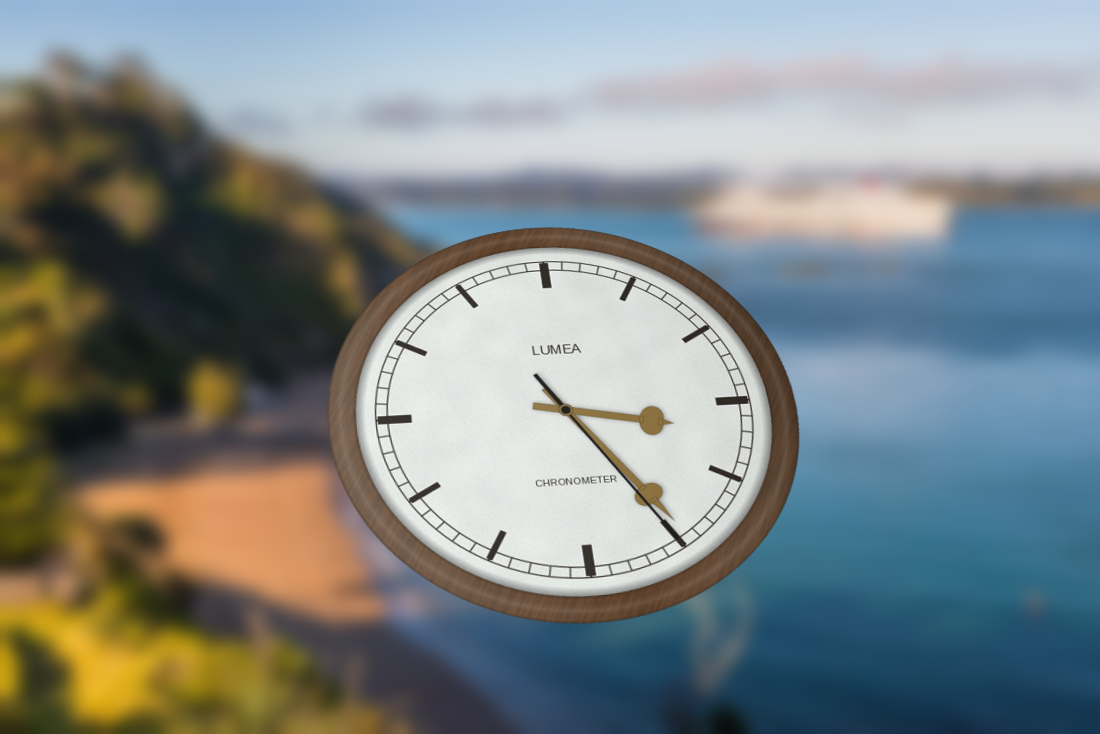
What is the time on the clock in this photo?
3:24:25
